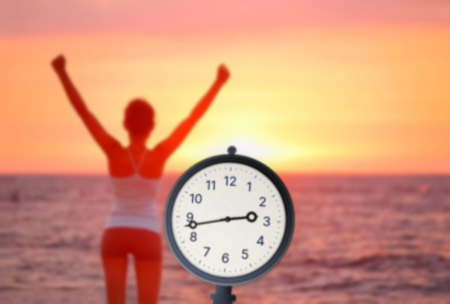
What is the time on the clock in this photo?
2:43
